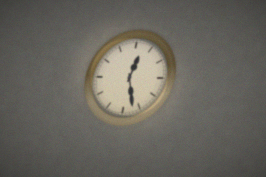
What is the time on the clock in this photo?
12:27
